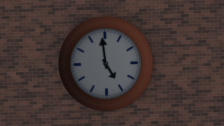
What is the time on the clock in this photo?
4:59
